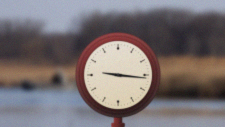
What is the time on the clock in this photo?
9:16
